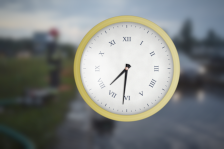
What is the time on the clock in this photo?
7:31
